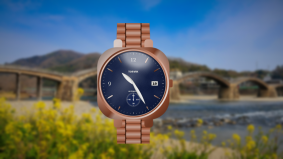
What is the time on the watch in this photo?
10:25
